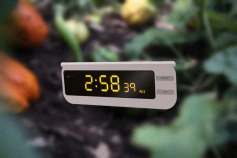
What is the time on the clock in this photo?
2:58:39
